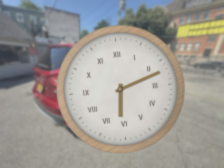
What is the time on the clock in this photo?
6:12
